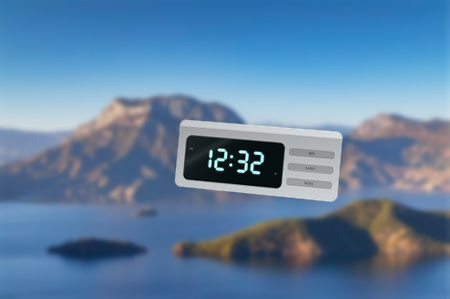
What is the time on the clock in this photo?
12:32
